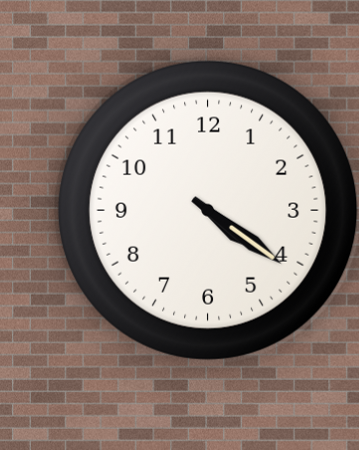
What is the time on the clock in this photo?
4:21
